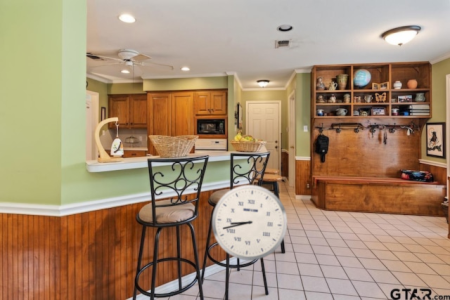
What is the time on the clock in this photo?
8:42
